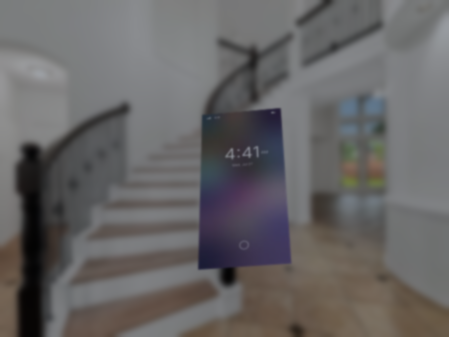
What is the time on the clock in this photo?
4:41
